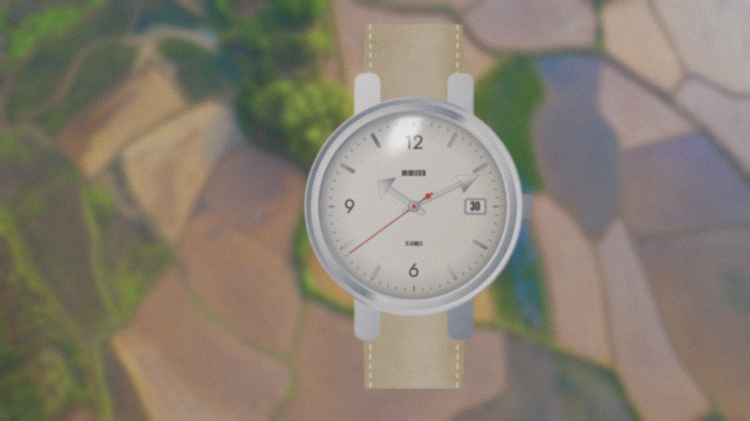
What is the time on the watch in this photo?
10:10:39
